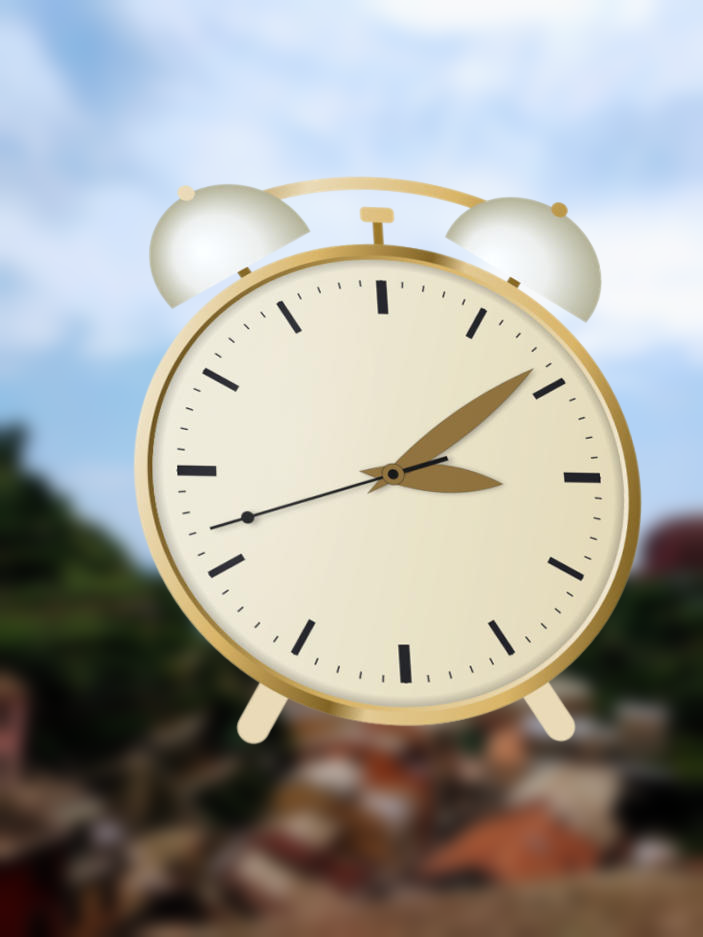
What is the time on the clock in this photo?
3:08:42
